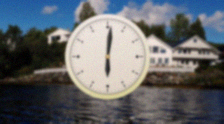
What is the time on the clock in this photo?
6:01
